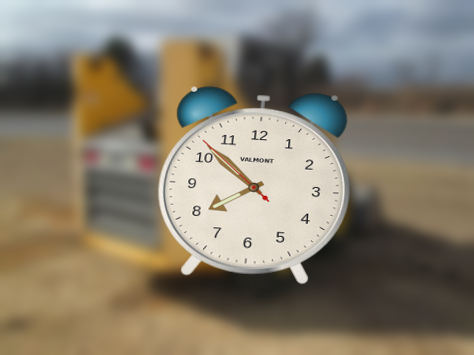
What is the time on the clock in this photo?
7:51:52
